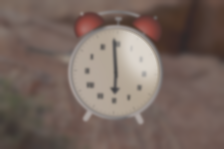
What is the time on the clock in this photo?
5:59
